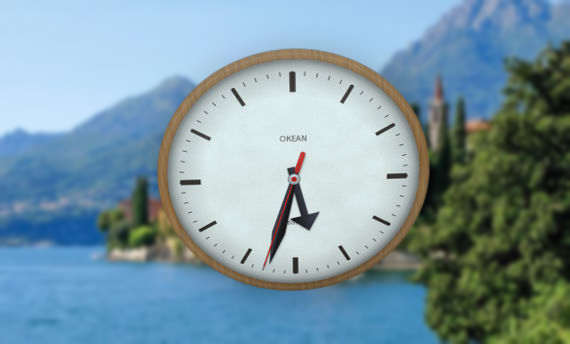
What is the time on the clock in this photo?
5:32:33
